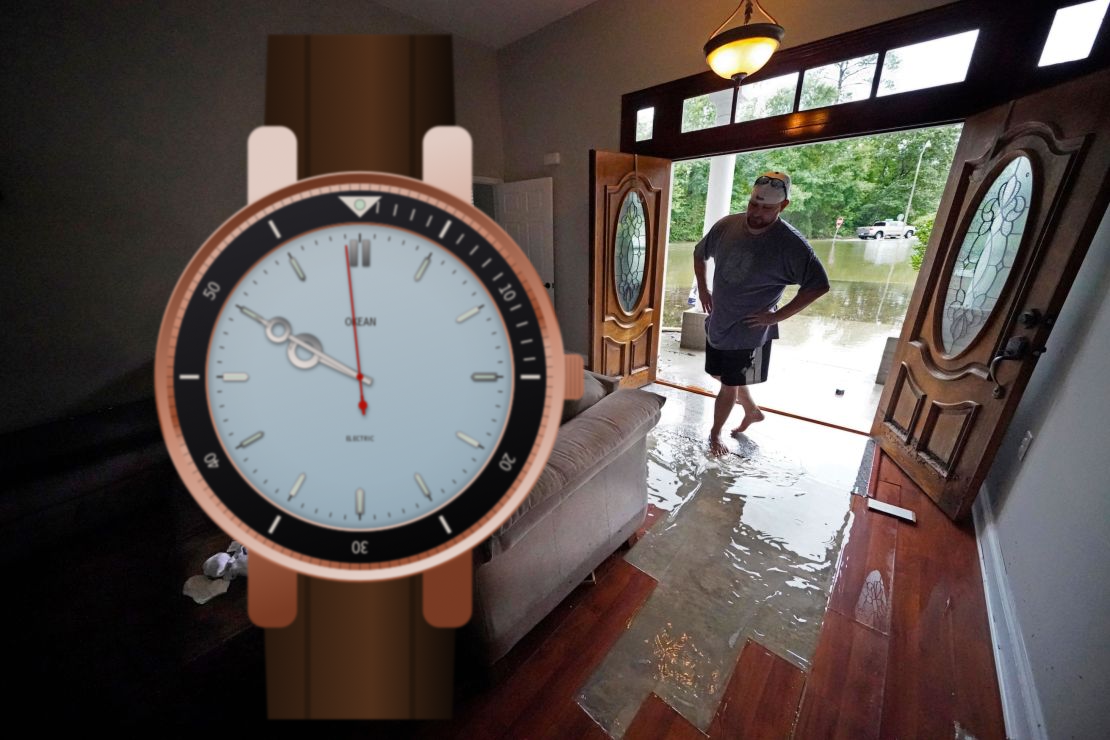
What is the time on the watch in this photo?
9:49:59
